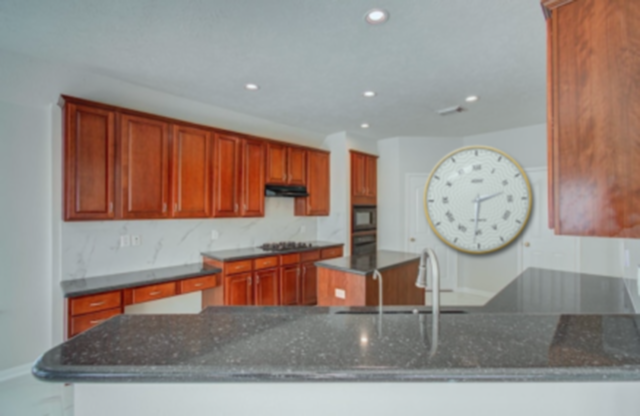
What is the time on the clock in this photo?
2:31
